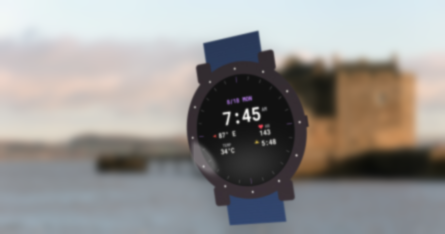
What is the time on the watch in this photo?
7:45
